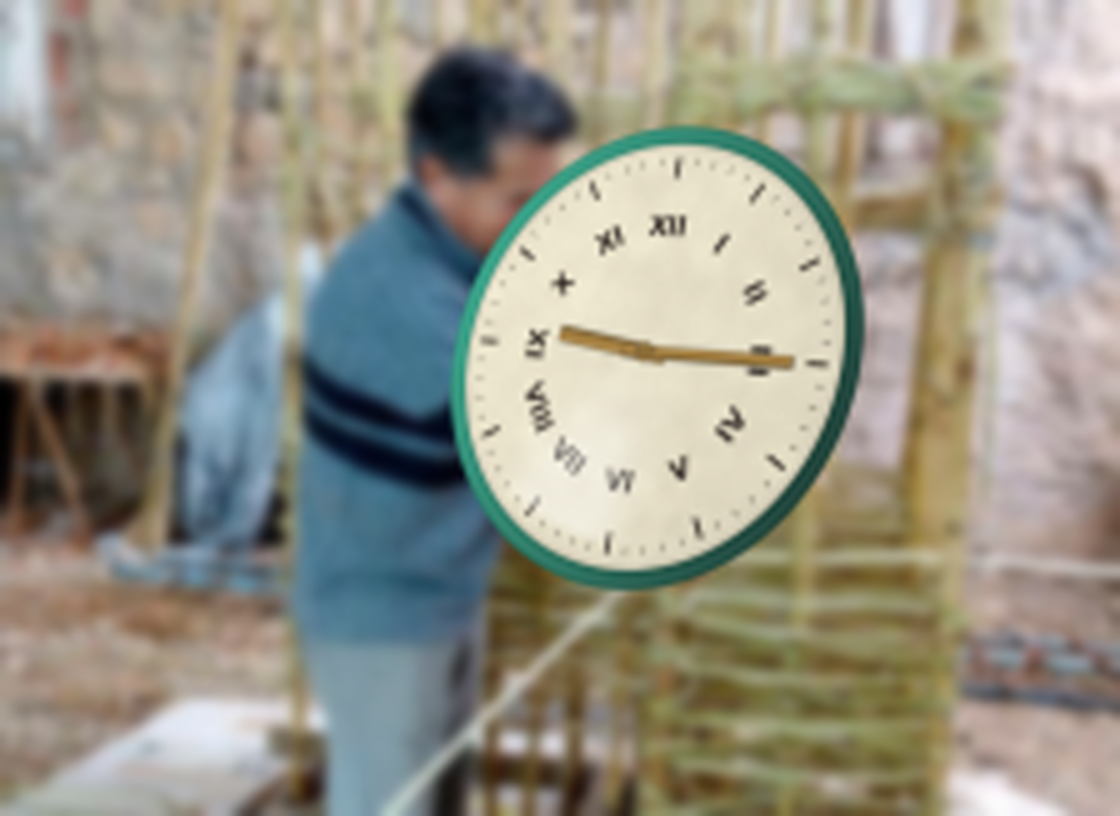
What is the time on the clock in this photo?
9:15
